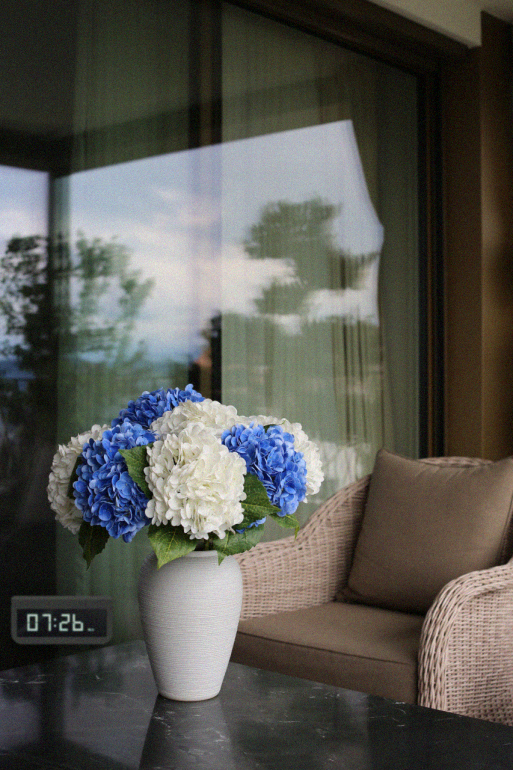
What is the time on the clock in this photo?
7:26
